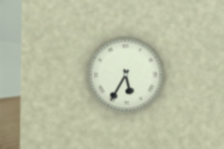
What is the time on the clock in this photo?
5:35
